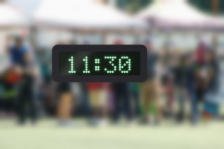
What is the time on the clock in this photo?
11:30
